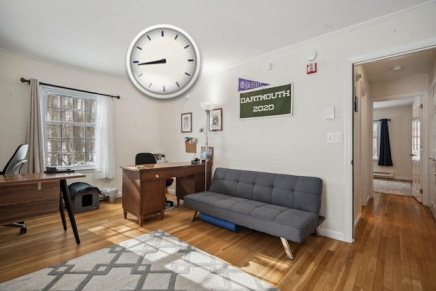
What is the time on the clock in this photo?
8:44
